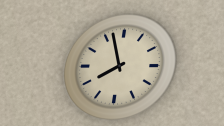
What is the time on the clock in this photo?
7:57
